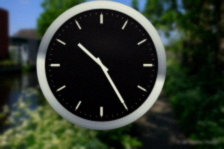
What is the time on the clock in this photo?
10:25
